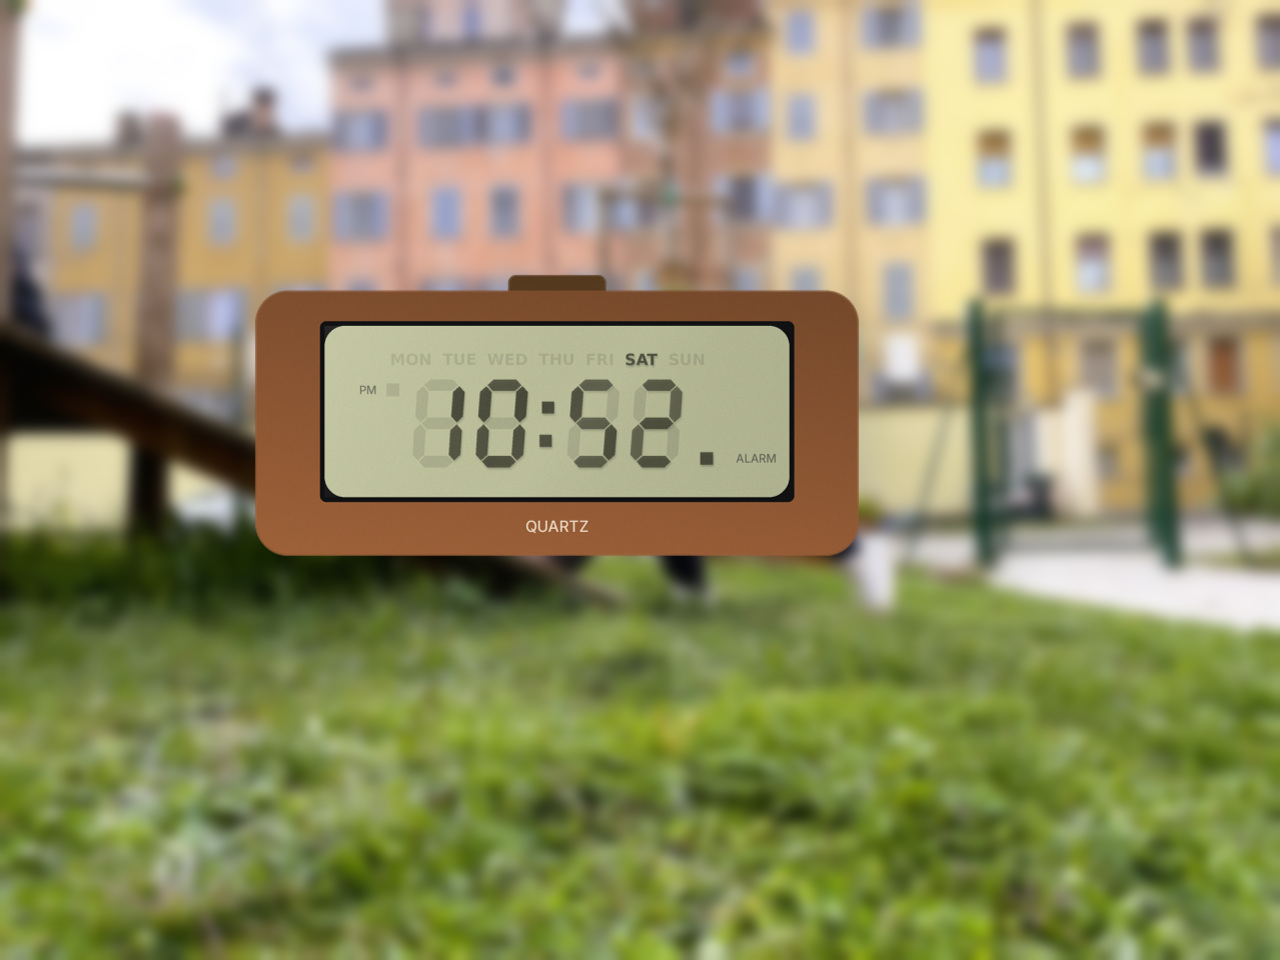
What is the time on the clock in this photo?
10:52
